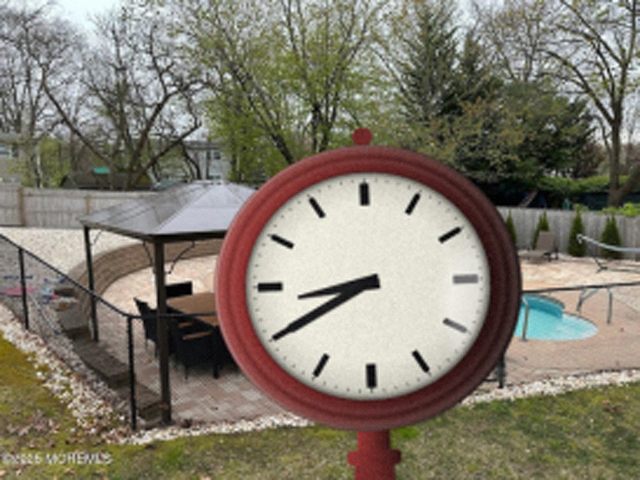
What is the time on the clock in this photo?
8:40
